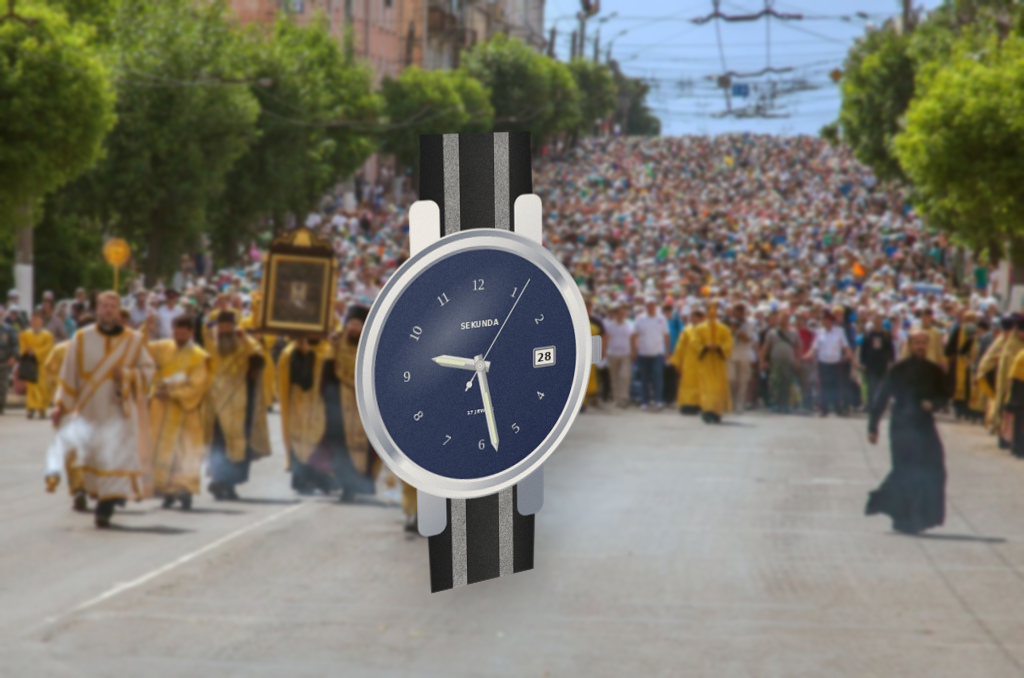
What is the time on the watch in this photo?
9:28:06
